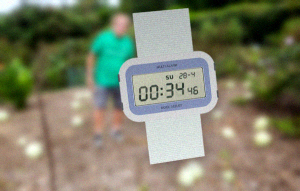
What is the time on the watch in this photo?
0:34:46
